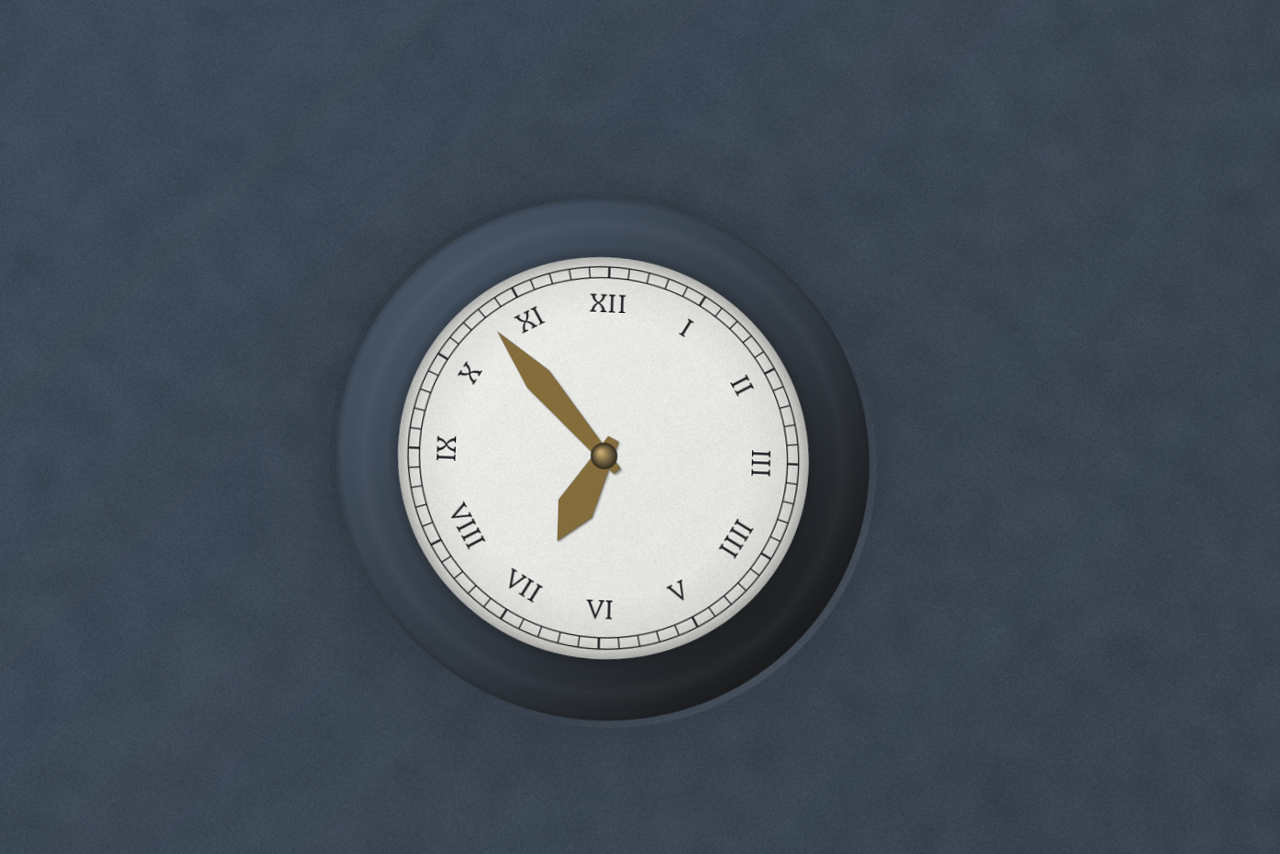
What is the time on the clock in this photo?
6:53
